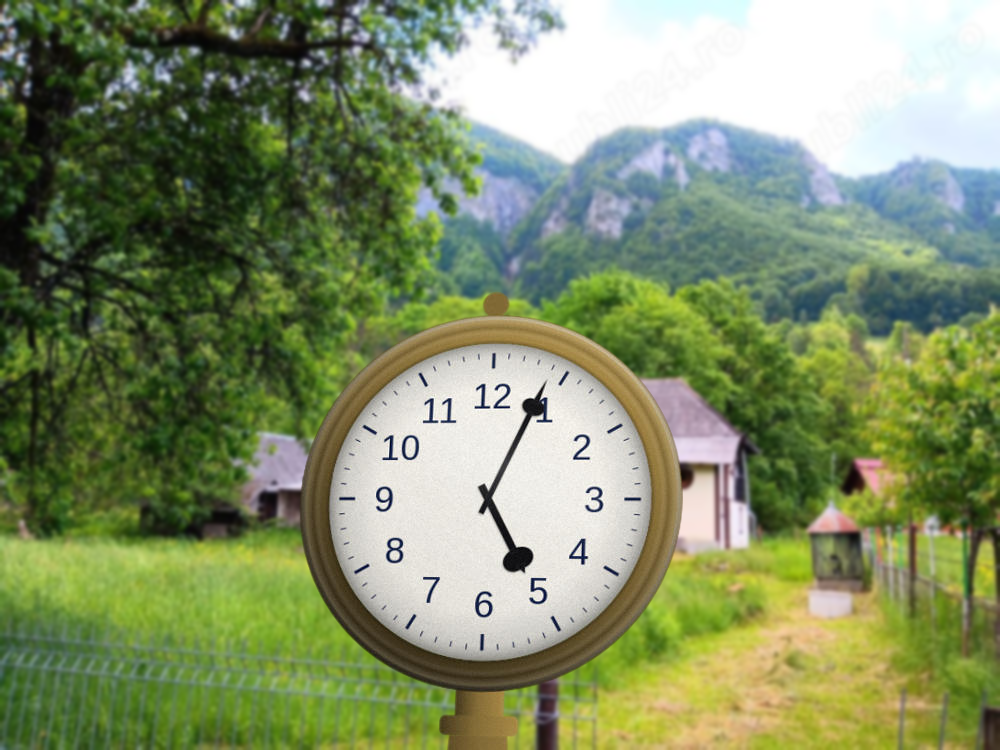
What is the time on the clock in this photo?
5:04
